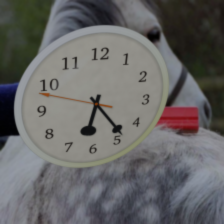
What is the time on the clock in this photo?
6:23:48
